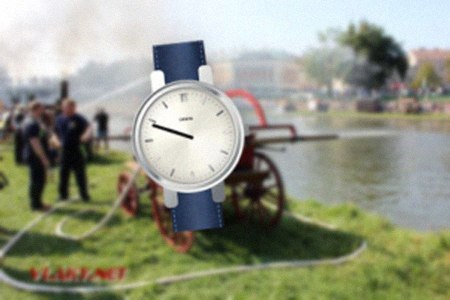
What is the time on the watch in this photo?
9:49
